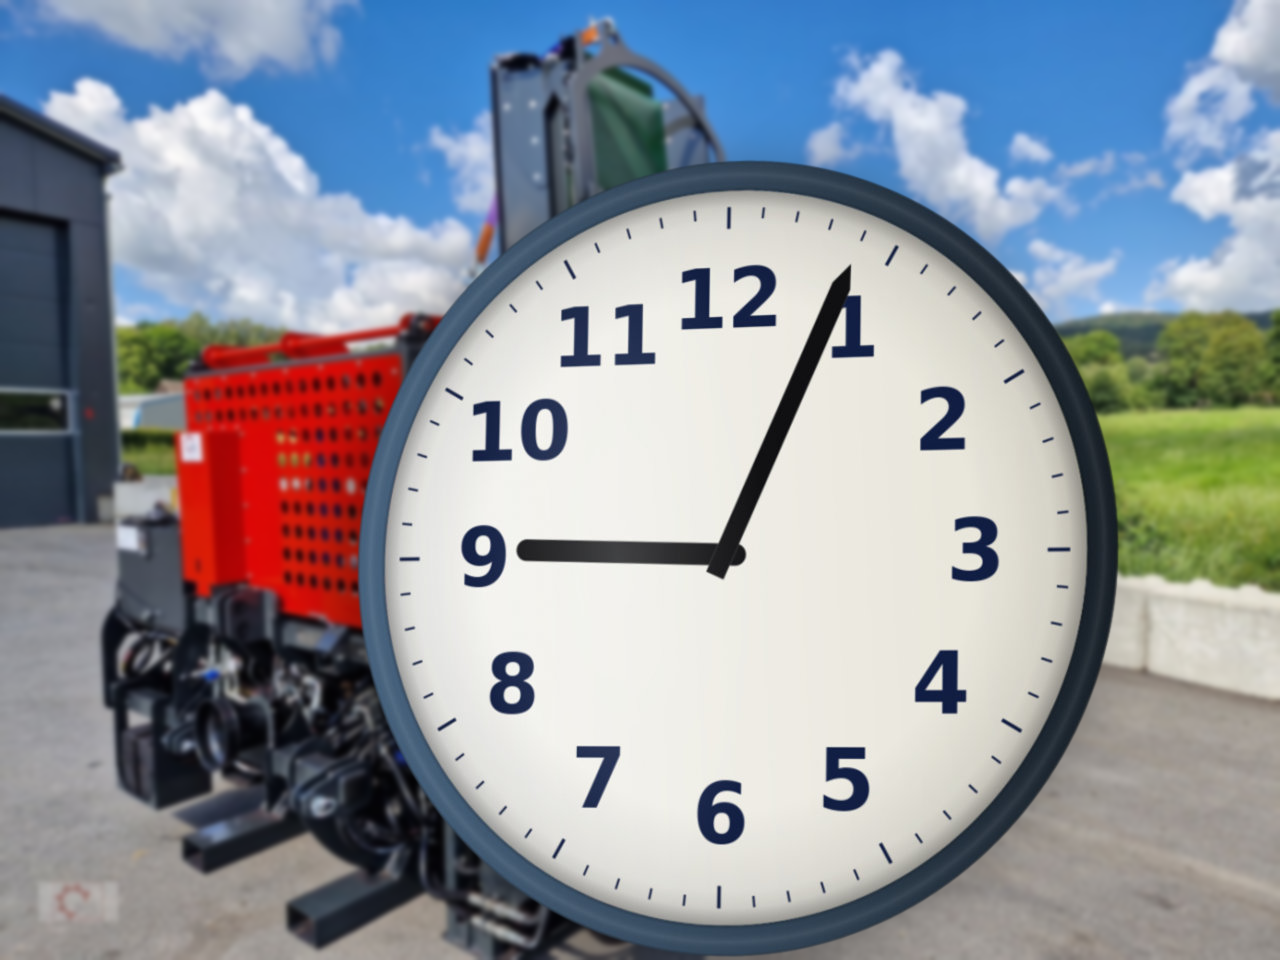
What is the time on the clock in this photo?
9:04
